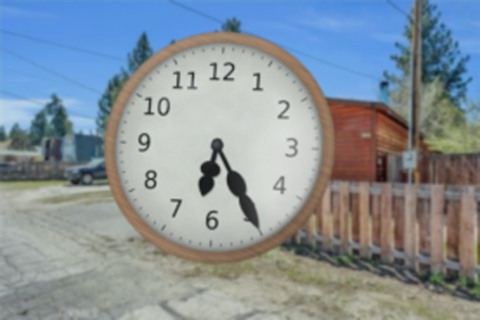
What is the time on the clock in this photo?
6:25
